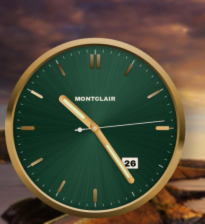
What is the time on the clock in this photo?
10:24:14
